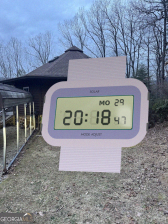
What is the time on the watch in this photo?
20:18:47
